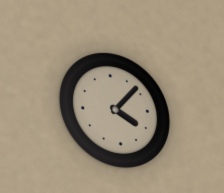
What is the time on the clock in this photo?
4:08
